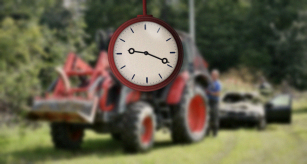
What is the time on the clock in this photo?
9:19
